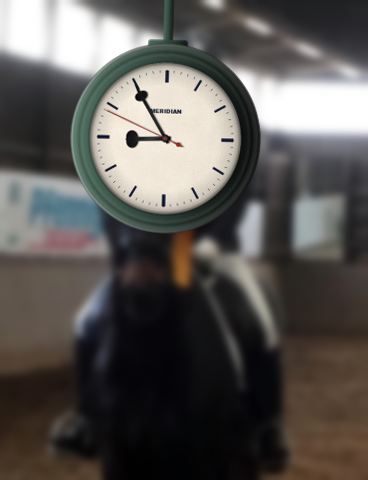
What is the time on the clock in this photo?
8:54:49
